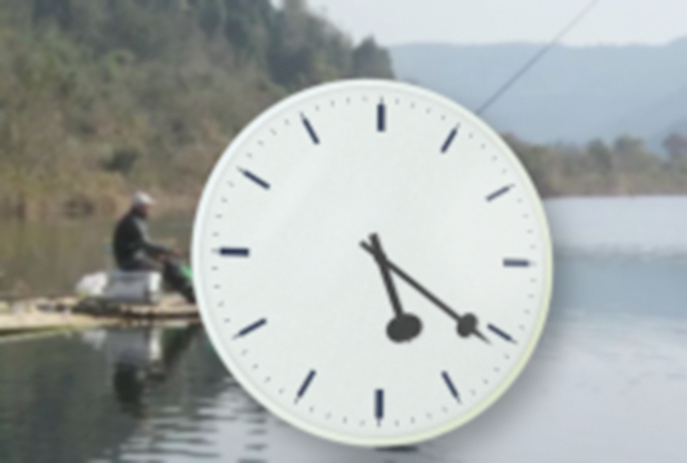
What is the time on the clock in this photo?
5:21
